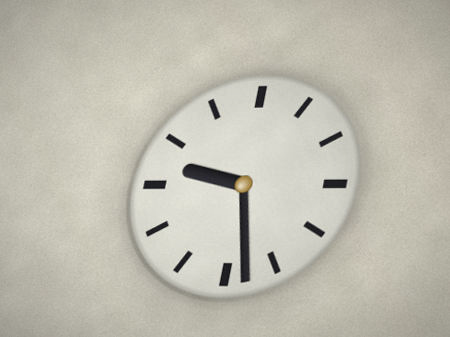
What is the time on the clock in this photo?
9:28
